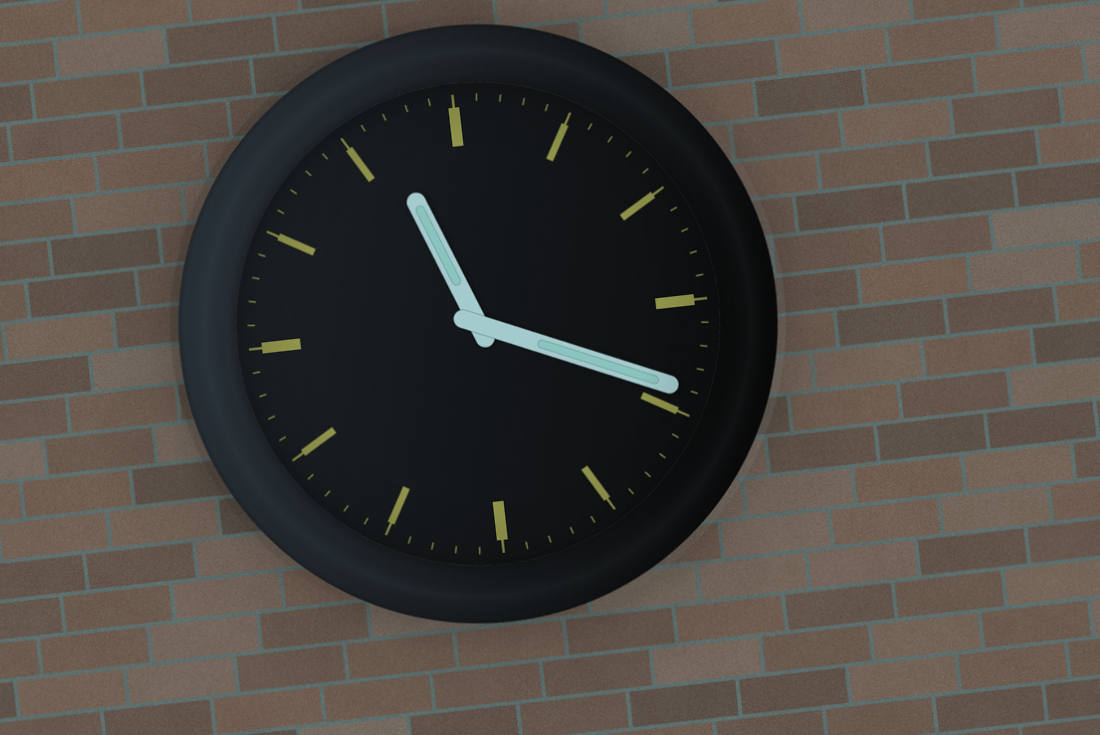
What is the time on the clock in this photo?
11:19
